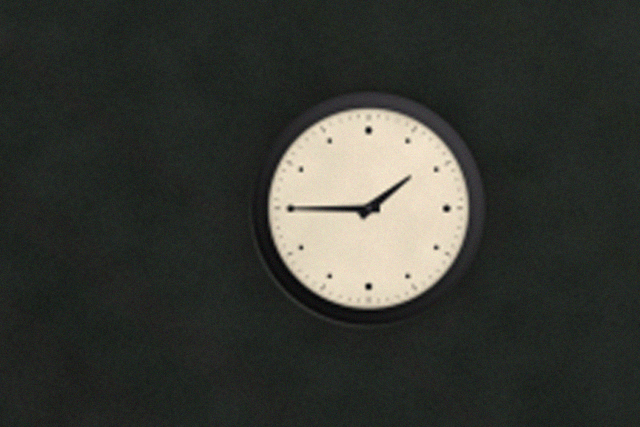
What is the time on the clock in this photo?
1:45
